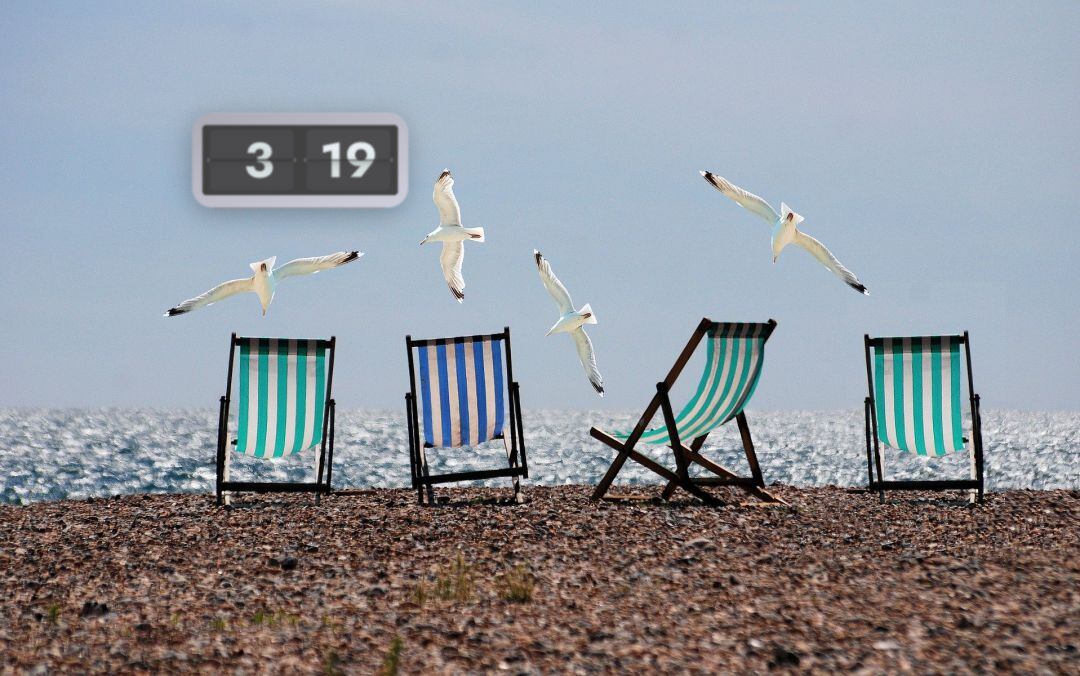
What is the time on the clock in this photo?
3:19
